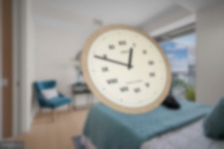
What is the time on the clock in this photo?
12:49
